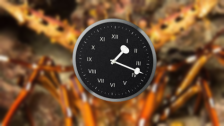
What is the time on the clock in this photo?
1:18
